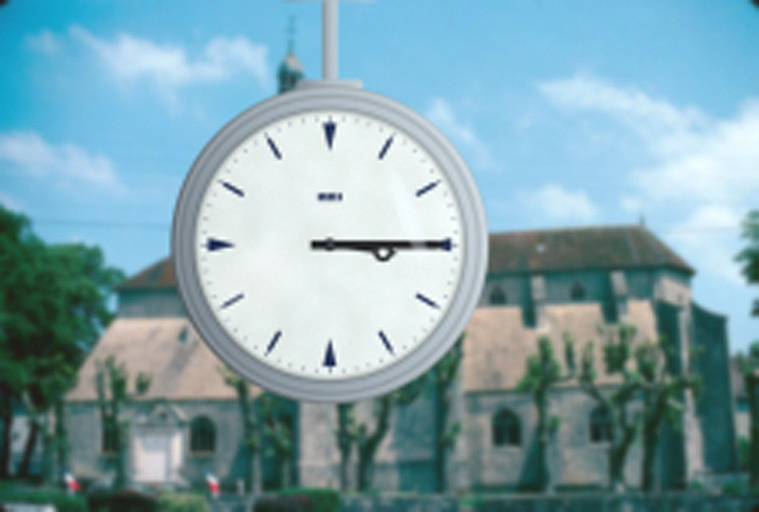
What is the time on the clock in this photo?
3:15
